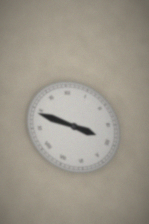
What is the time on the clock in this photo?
3:49
